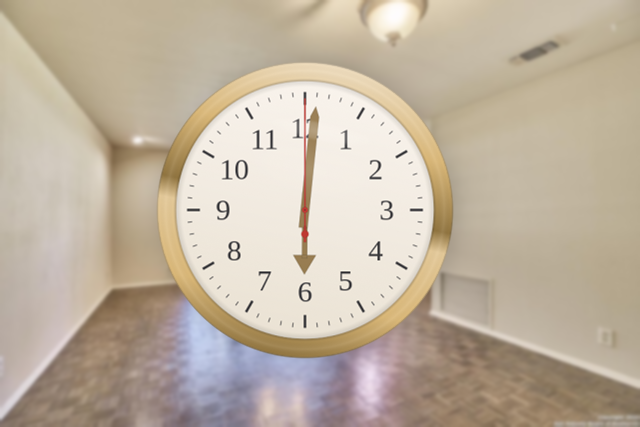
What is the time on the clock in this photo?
6:01:00
